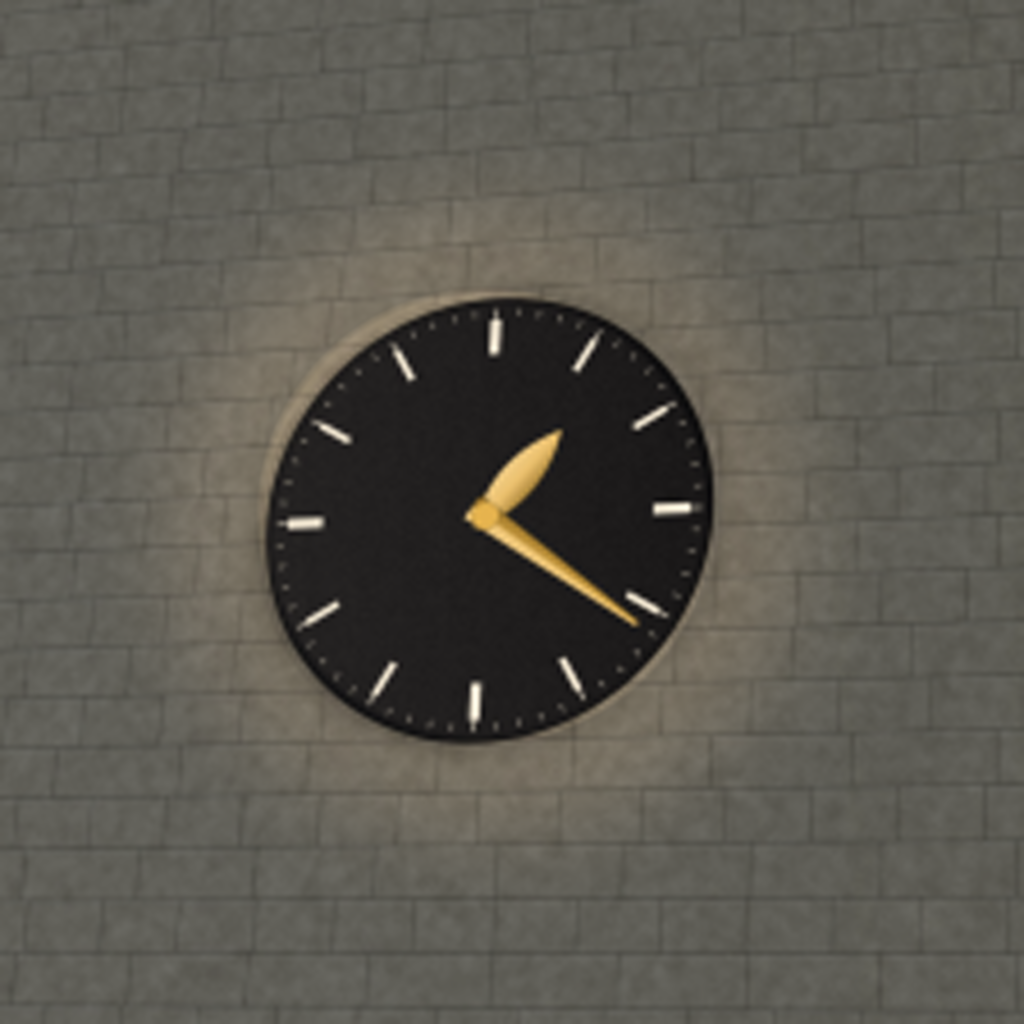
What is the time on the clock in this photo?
1:21
